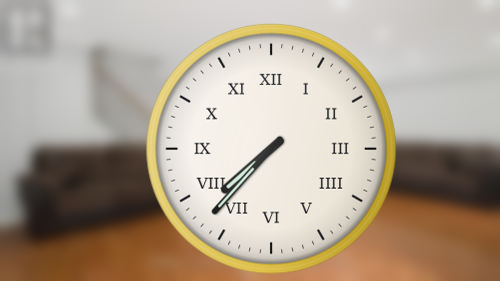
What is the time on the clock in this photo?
7:37
